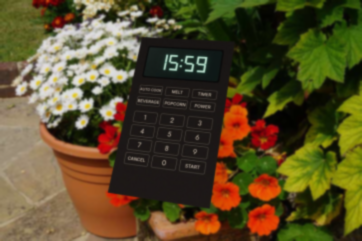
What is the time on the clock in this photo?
15:59
